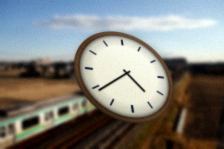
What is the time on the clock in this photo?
4:39
